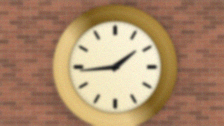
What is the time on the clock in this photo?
1:44
